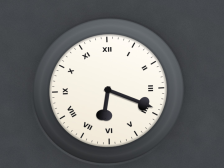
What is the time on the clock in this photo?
6:19
